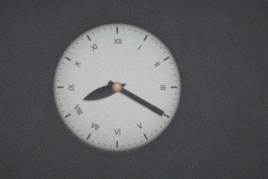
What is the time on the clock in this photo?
8:20
